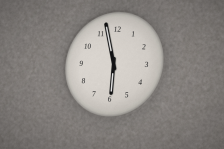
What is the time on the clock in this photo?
5:57
